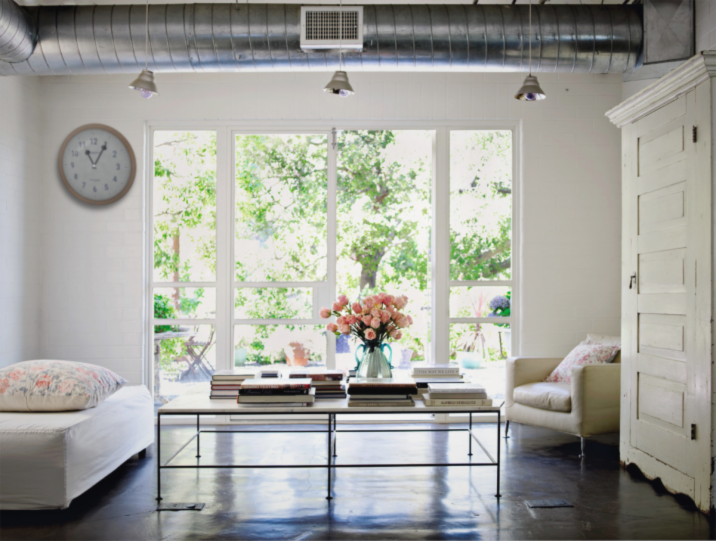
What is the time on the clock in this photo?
11:05
